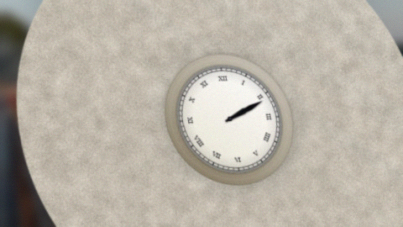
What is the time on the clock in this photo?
2:11
